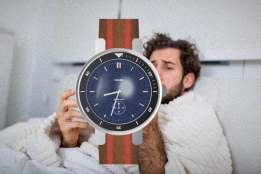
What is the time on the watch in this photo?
8:33
